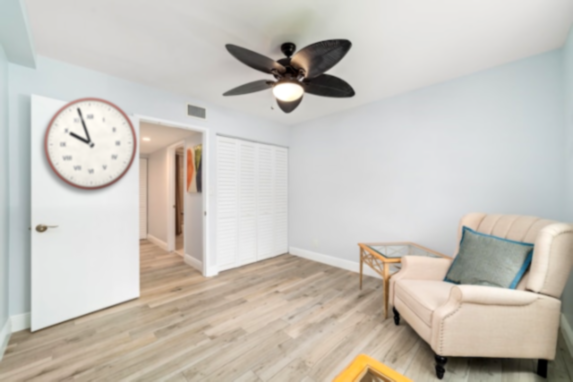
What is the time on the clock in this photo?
9:57
